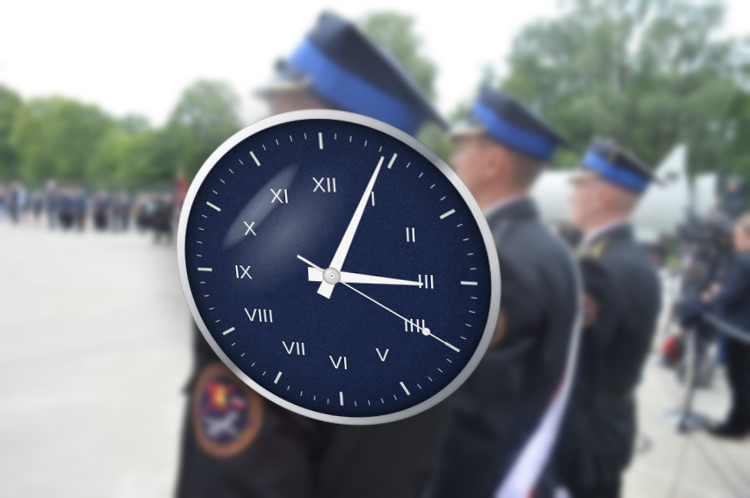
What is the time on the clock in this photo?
3:04:20
